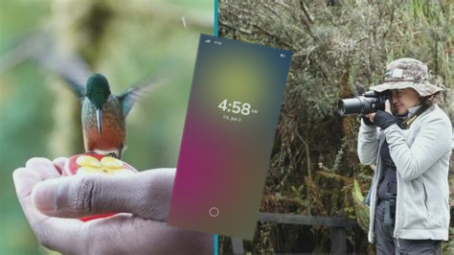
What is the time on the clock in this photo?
4:58
